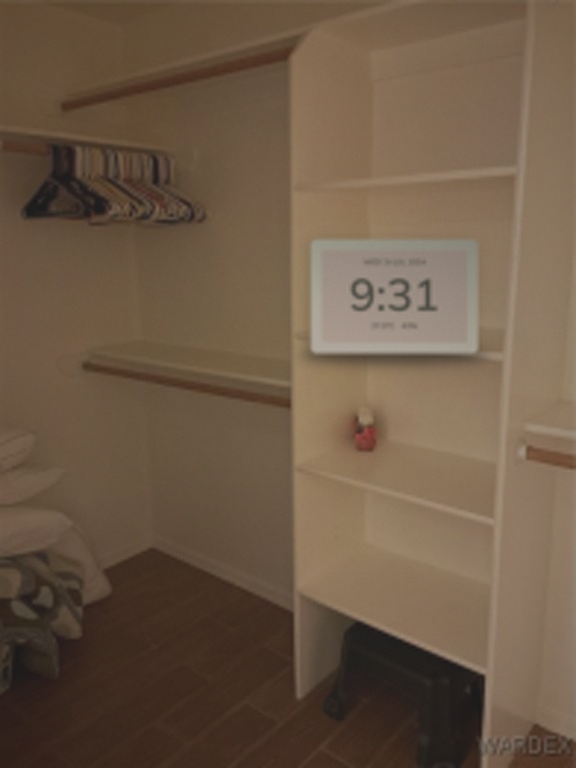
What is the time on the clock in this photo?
9:31
